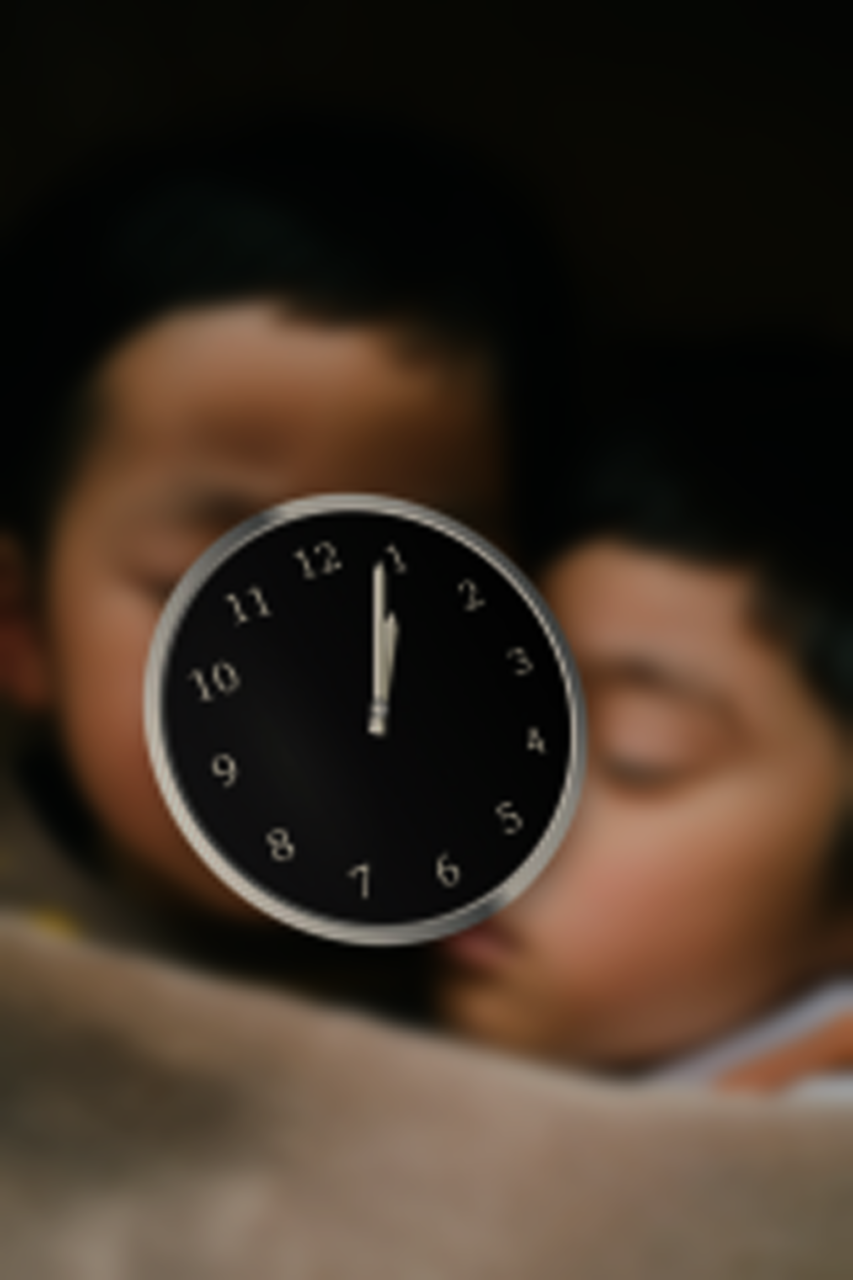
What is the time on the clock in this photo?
1:04
